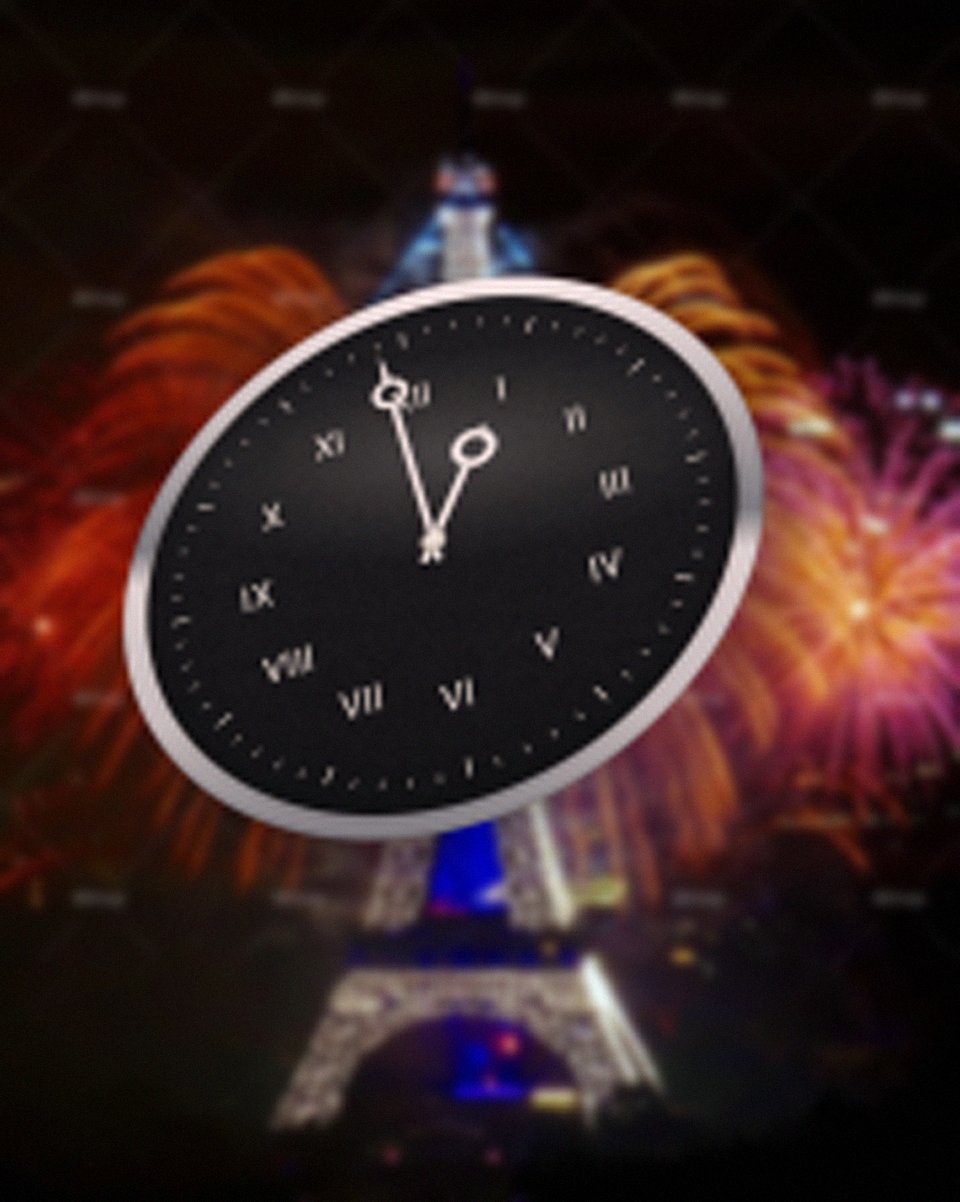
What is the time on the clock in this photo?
12:59
